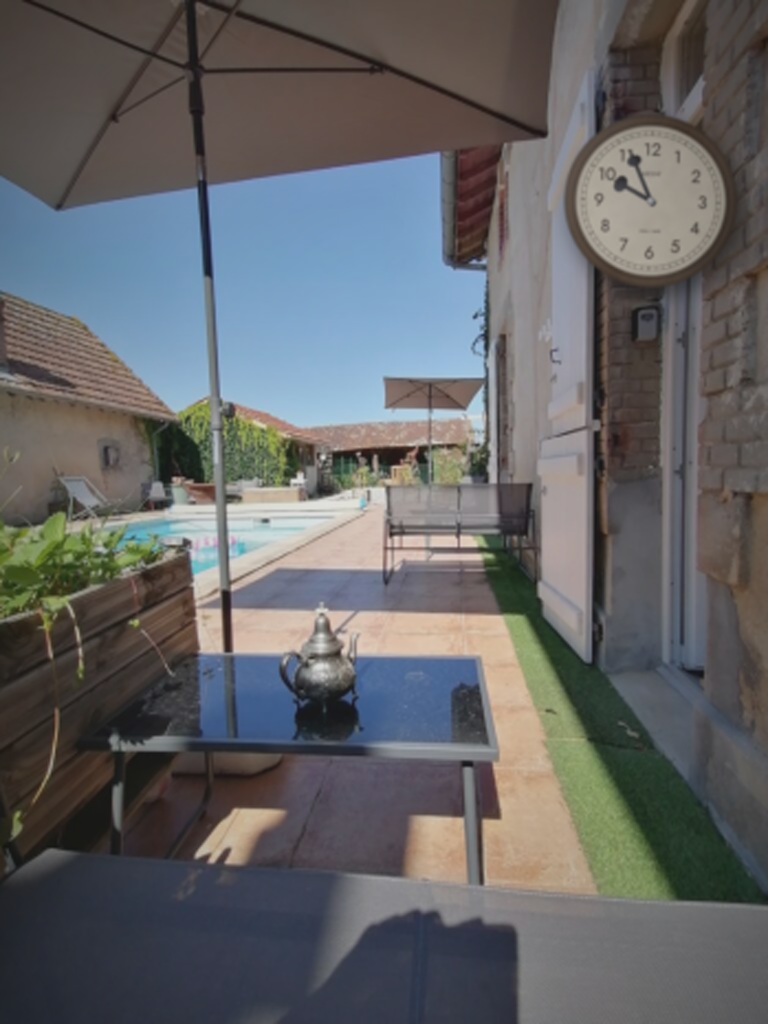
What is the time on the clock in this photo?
9:56
